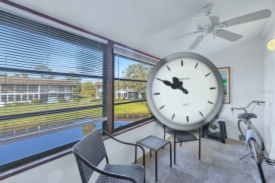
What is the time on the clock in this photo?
10:50
